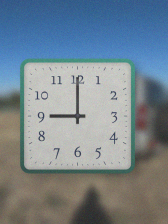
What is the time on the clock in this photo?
9:00
